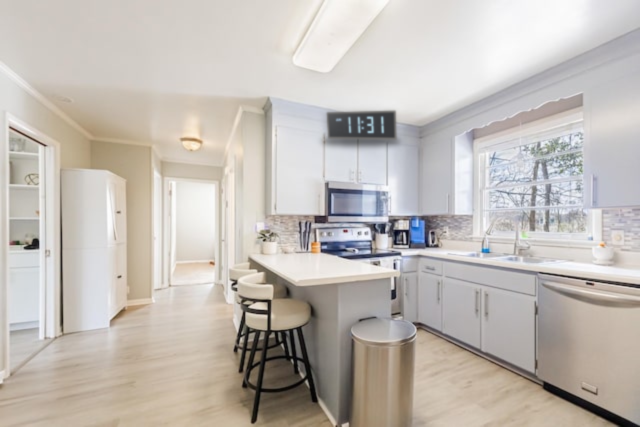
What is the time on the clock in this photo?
11:31
